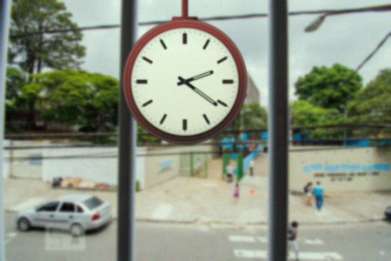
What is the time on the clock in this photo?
2:21
